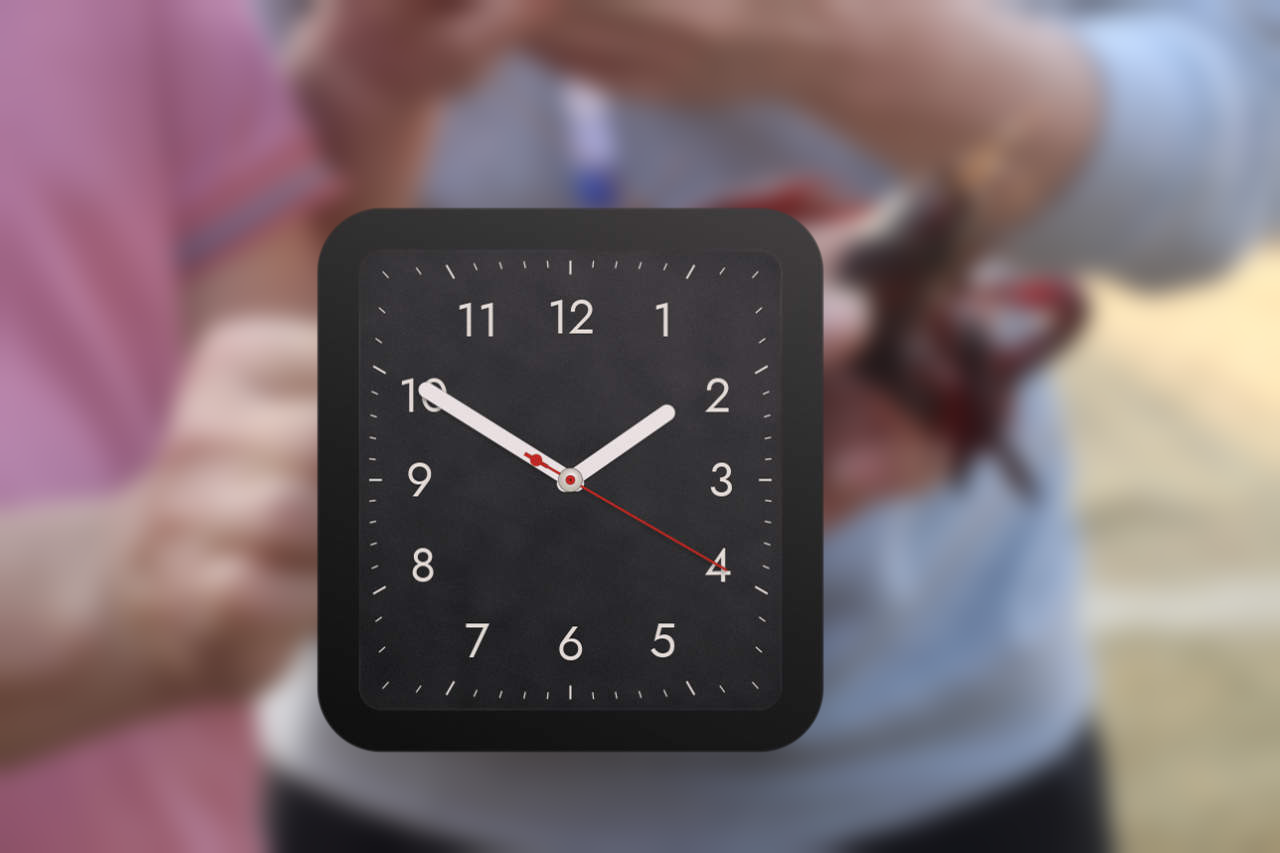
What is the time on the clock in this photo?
1:50:20
